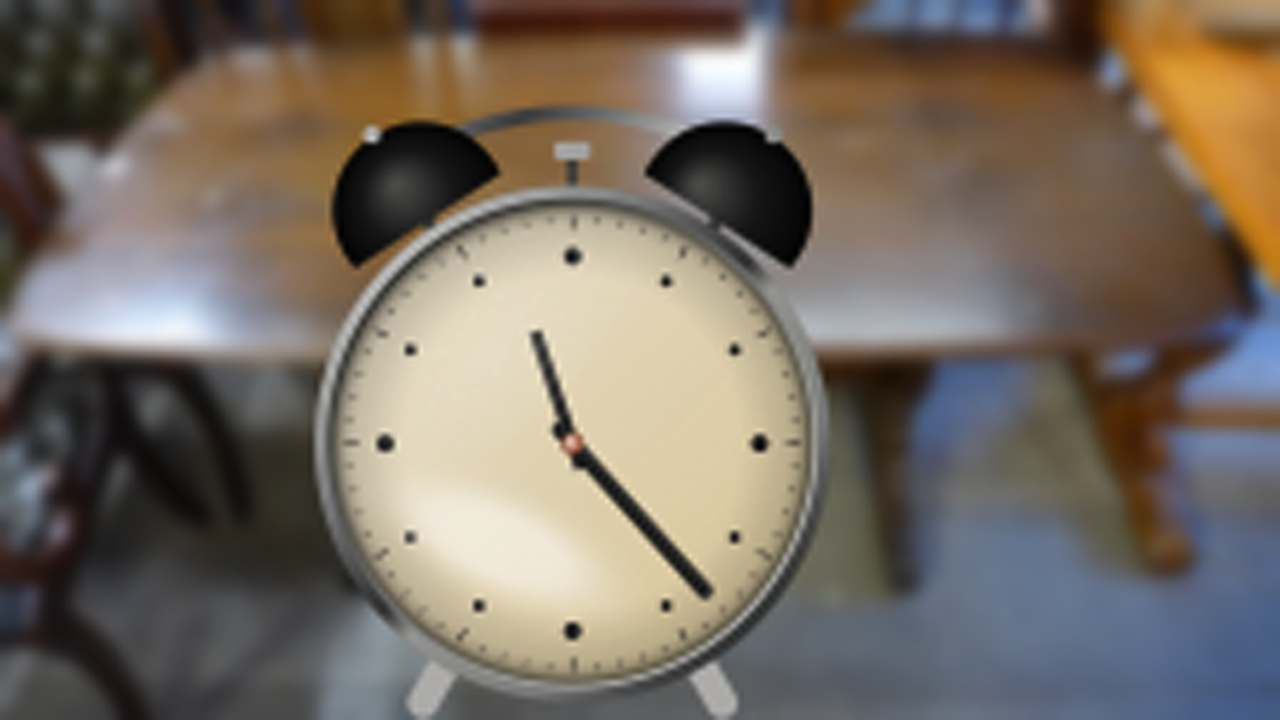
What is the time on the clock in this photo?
11:23
